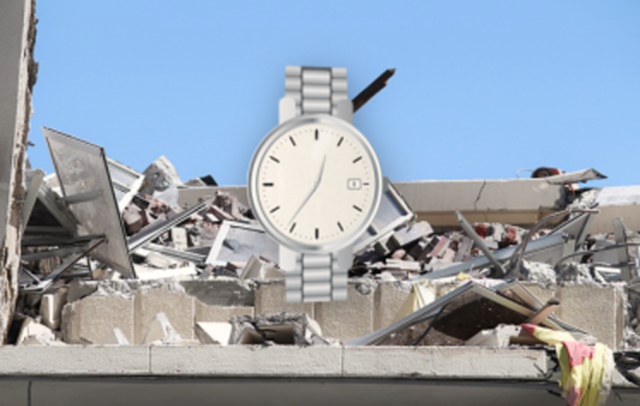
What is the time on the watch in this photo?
12:36
